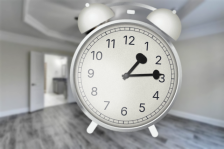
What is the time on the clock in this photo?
1:14
